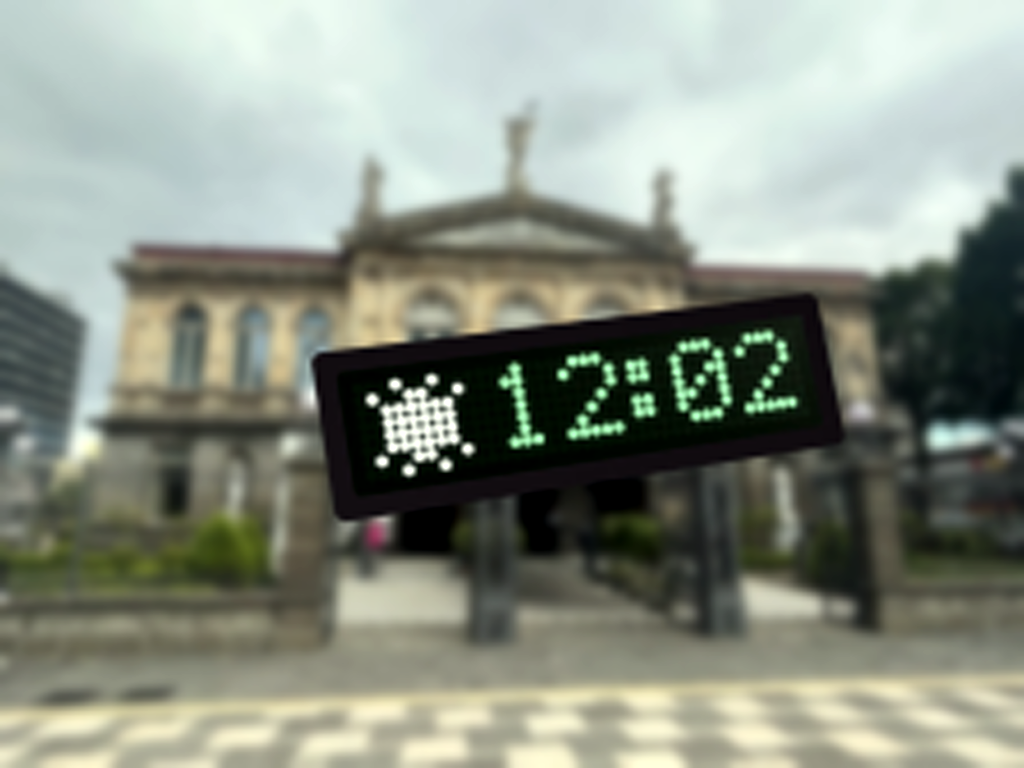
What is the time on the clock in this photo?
12:02
